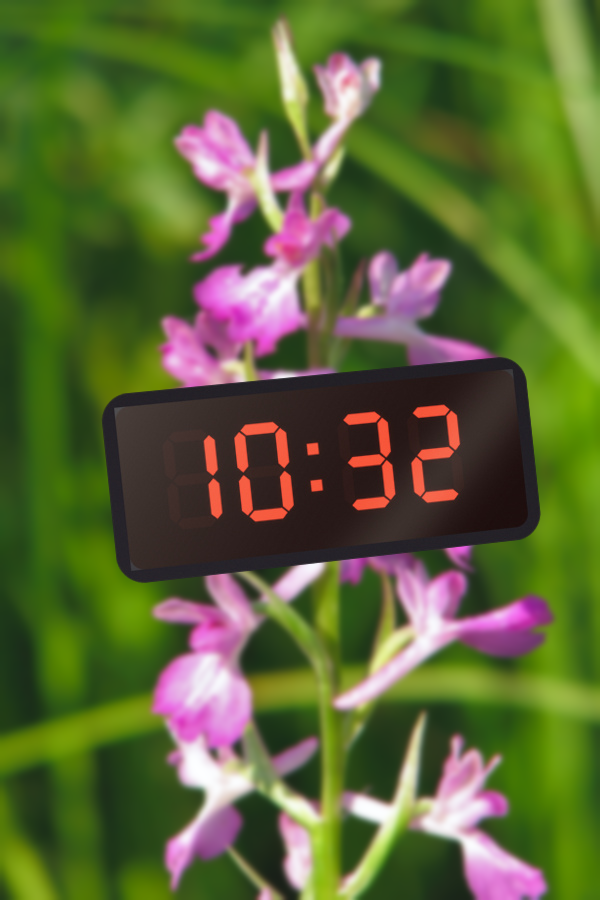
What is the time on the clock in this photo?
10:32
